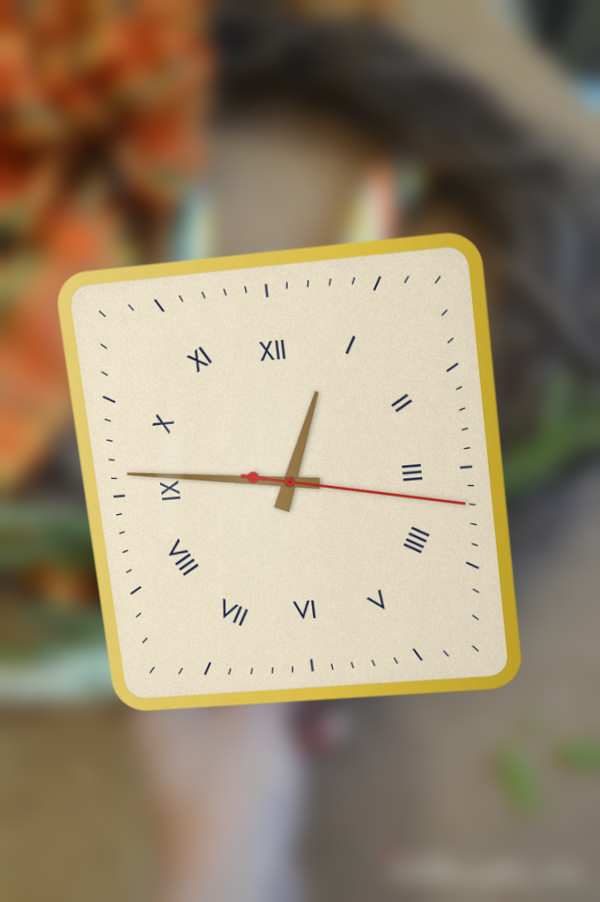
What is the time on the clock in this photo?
12:46:17
